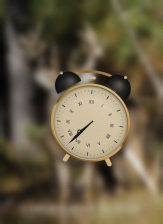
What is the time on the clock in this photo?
7:37
